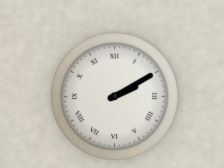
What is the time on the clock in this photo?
2:10
